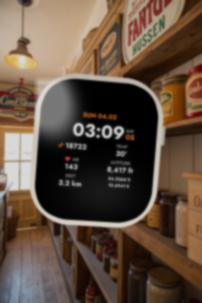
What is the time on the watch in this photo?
3:09
